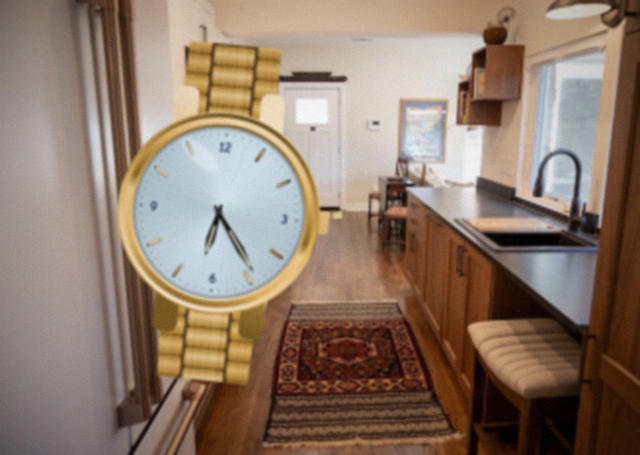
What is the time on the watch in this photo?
6:24
